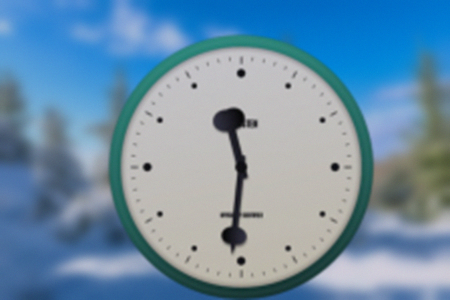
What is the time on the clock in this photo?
11:31
